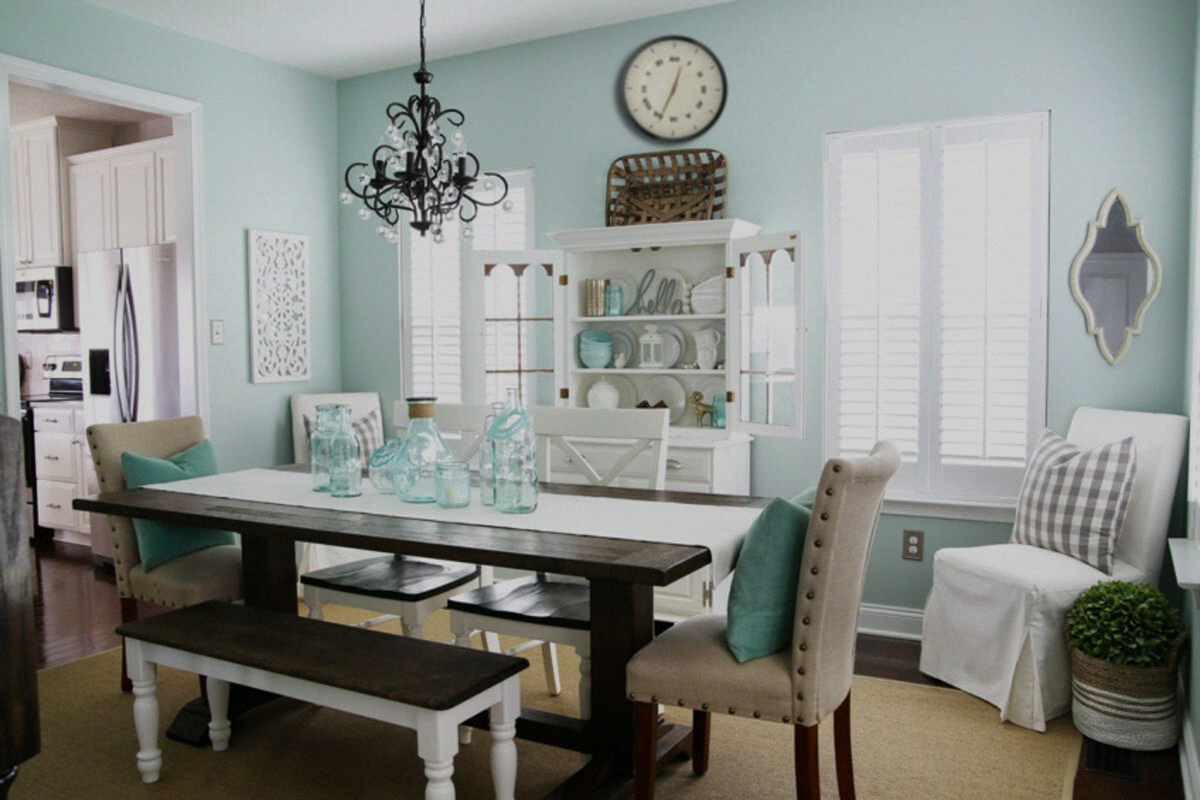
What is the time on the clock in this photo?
12:34
